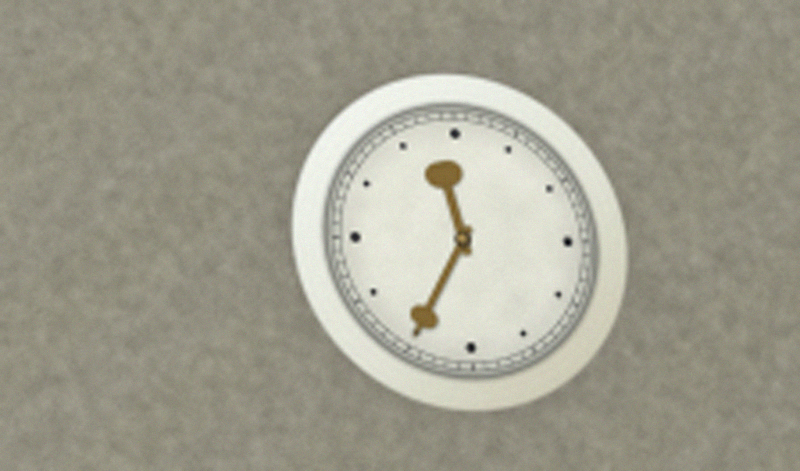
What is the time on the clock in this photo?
11:35
